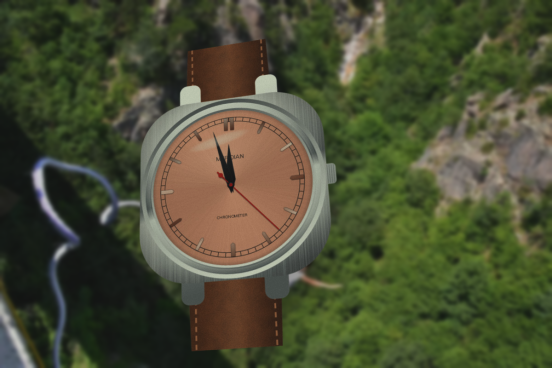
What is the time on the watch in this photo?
11:57:23
